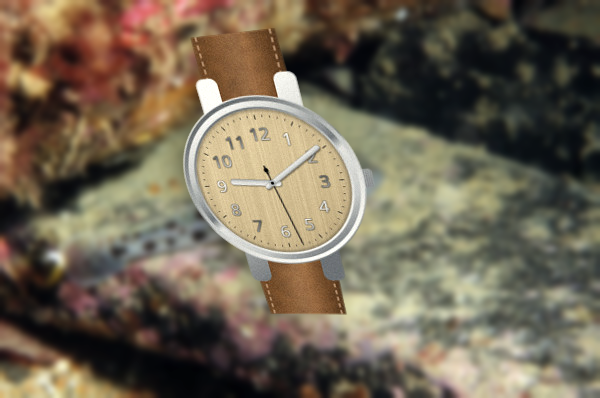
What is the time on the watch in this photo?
9:09:28
